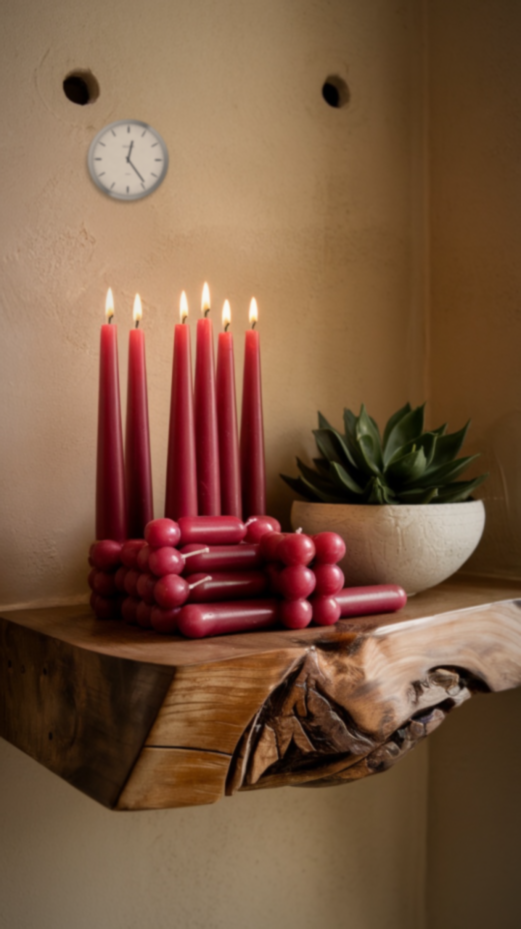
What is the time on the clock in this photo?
12:24
